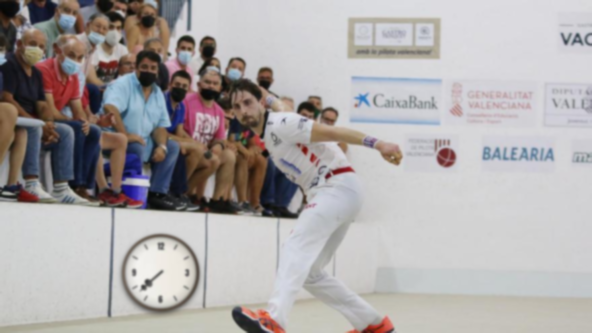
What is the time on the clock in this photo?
7:38
